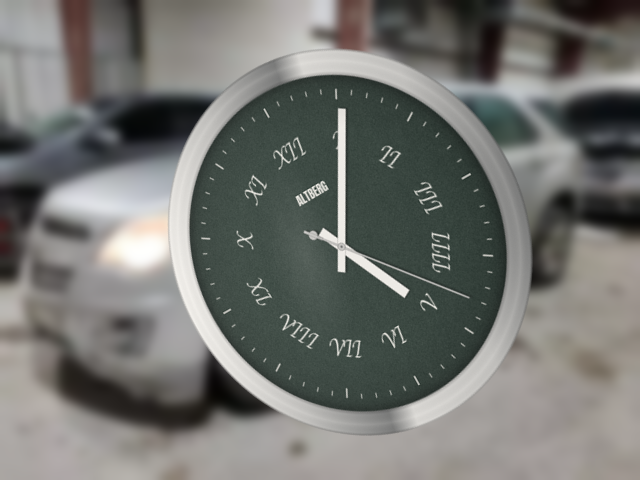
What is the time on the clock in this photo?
5:05:23
